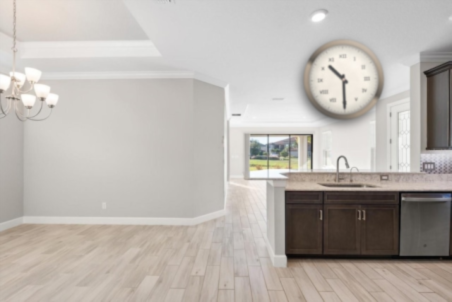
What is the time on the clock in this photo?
10:30
